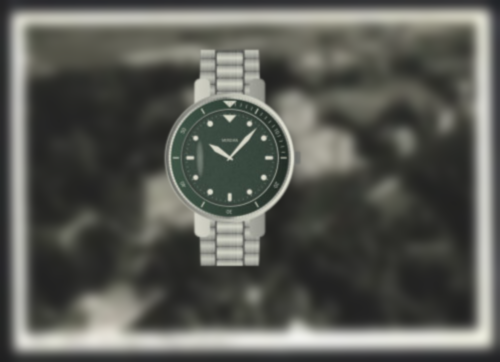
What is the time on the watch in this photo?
10:07
